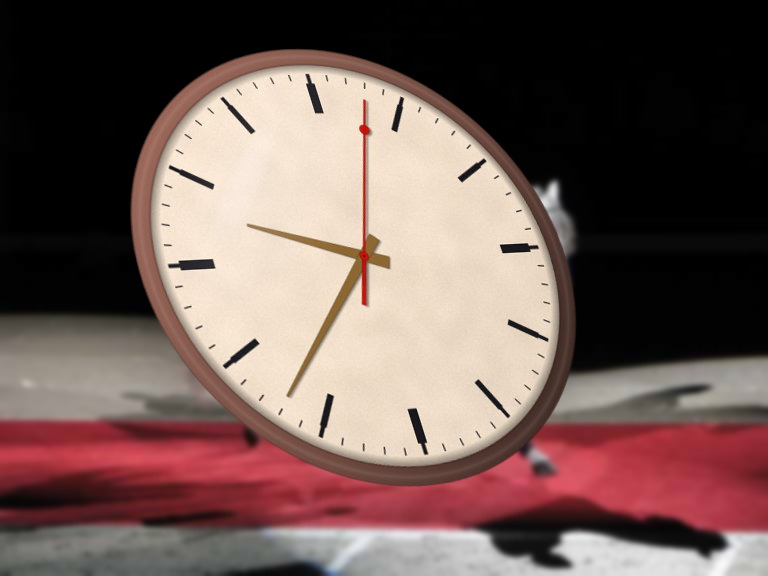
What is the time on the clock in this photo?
9:37:03
